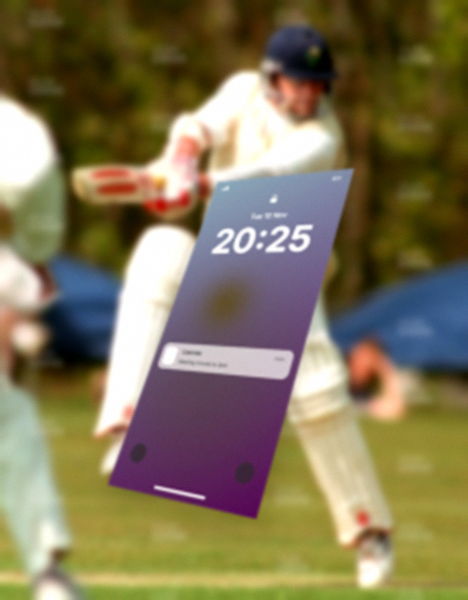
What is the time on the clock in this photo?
20:25
